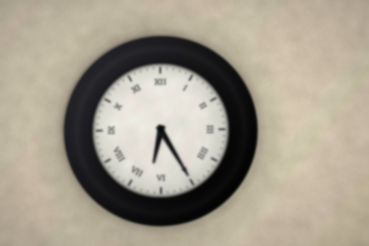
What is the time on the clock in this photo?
6:25
